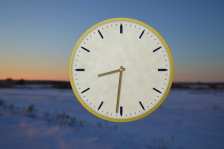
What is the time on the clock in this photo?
8:31
